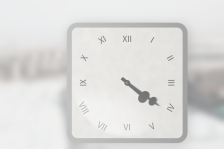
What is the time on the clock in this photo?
4:21
